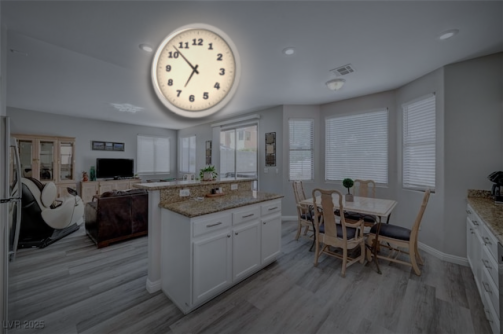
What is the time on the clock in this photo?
6:52
